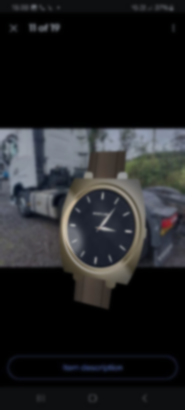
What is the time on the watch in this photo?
3:06
